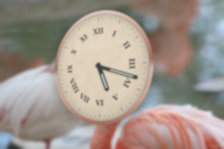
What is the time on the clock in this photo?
5:18
